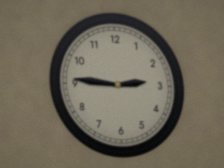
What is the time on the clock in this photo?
2:46
